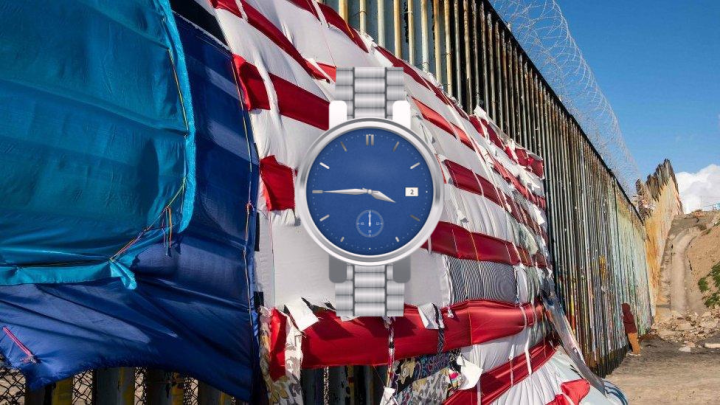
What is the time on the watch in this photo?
3:45
